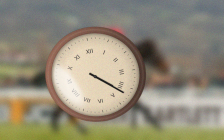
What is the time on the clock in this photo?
4:22
